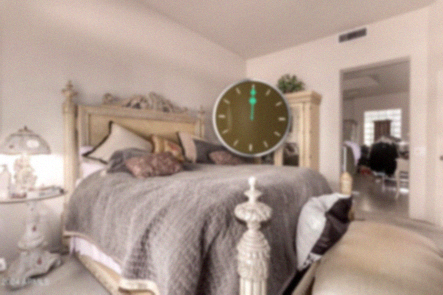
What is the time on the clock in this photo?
12:00
